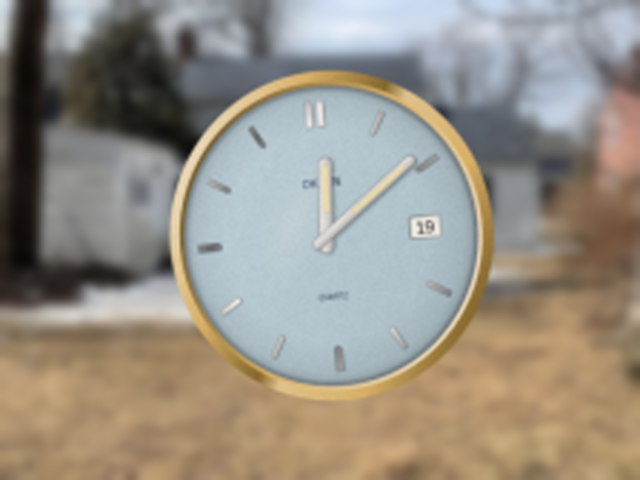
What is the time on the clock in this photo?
12:09
